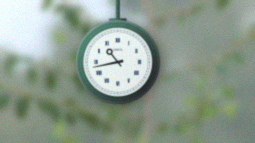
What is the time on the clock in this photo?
10:43
